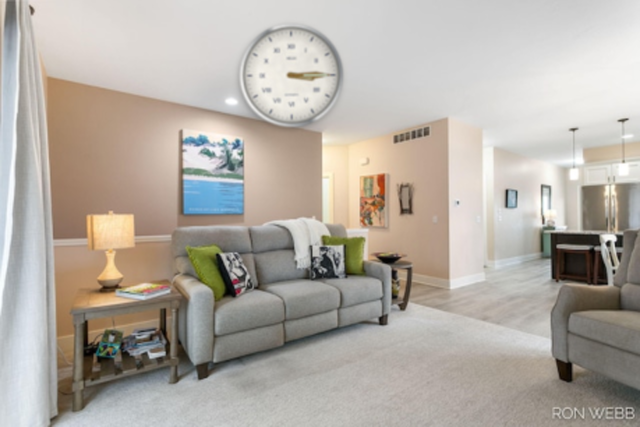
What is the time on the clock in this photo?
3:15
